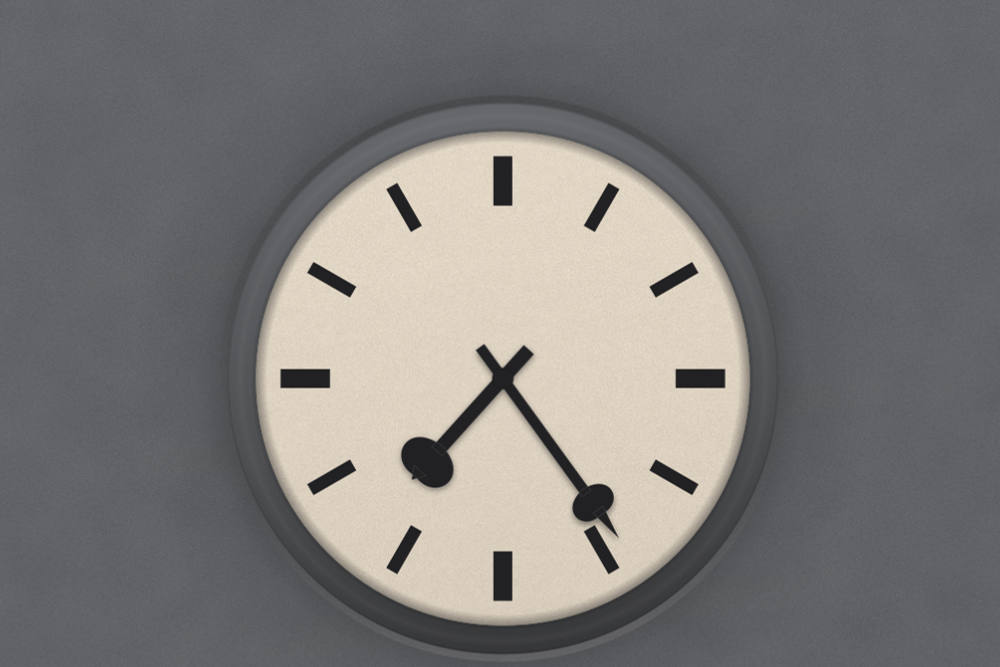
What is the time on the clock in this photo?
7:24
